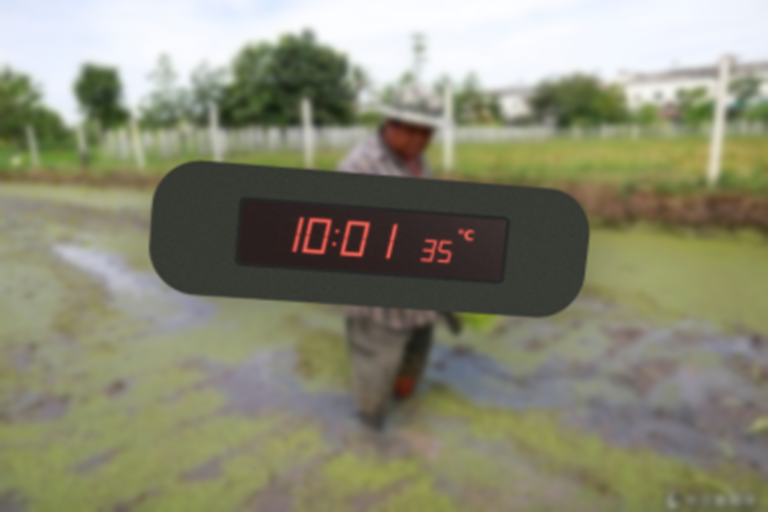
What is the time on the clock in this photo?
10:01
